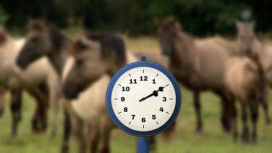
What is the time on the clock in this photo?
2:10
